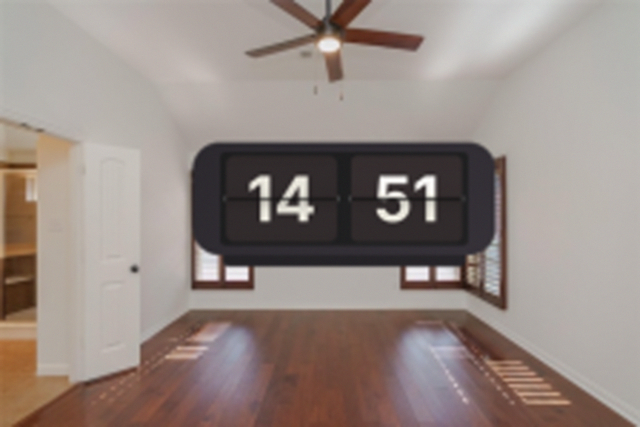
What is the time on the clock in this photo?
14:51
